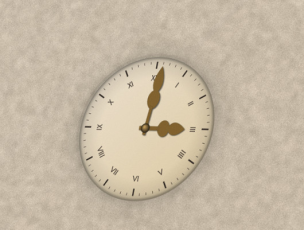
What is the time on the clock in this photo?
3:01
